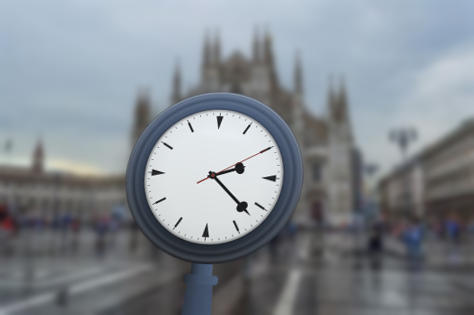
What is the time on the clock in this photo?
2:22:10
